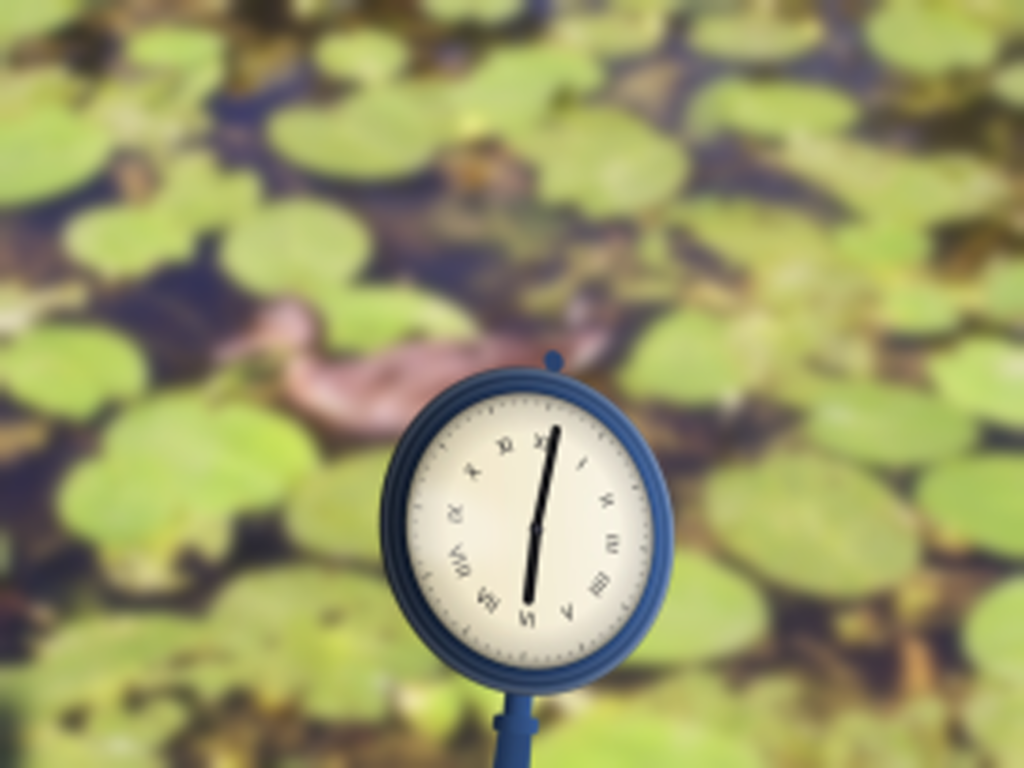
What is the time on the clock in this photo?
6:01
